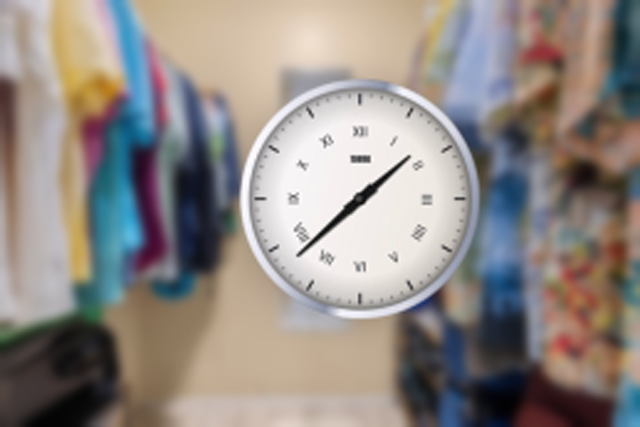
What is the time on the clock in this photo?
1:38
